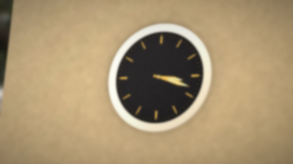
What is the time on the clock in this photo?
3:18
